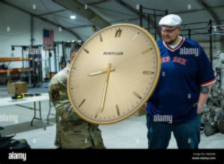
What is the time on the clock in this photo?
8:29
